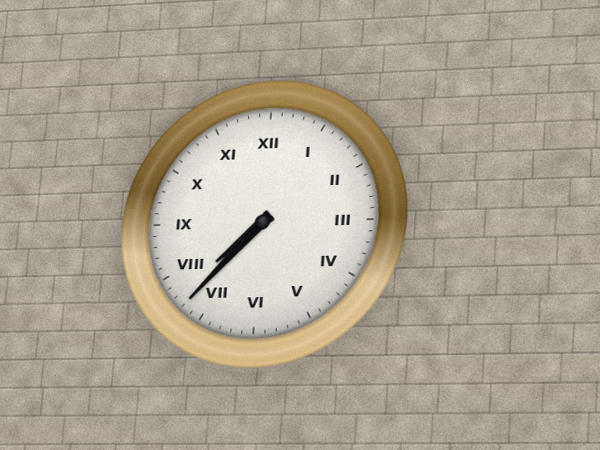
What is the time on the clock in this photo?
7:37
